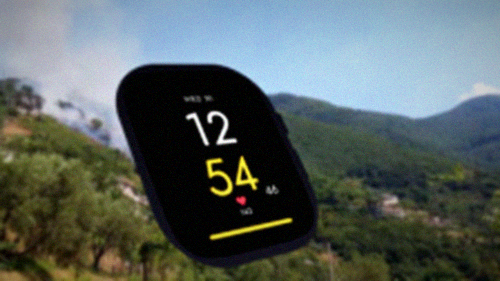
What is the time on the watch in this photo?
12:54
